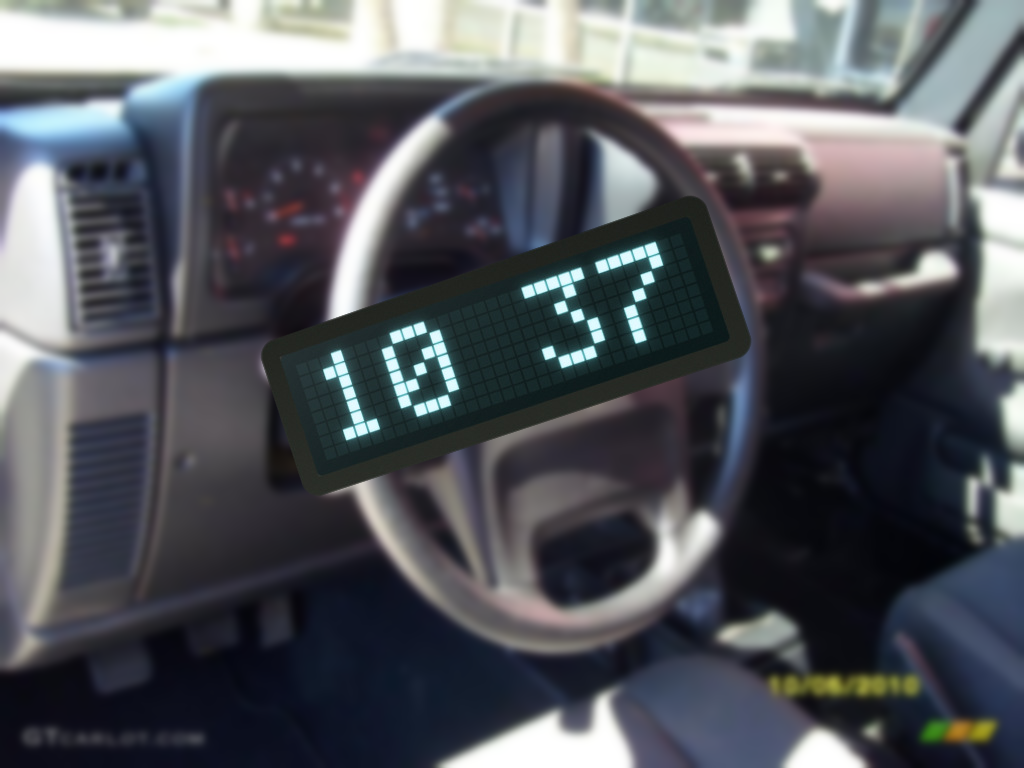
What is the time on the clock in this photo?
10:37
